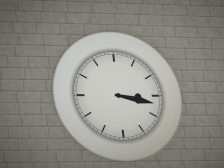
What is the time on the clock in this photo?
3:17
